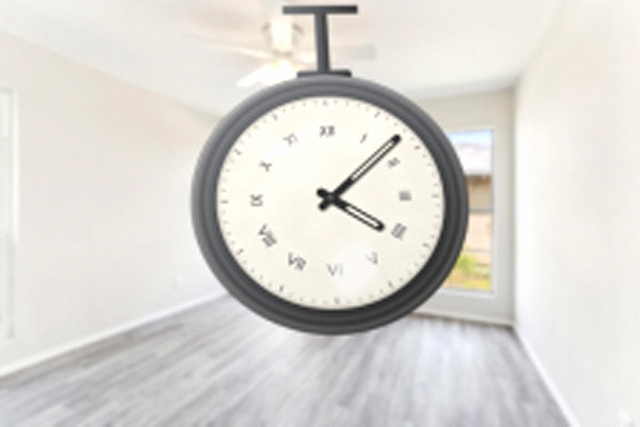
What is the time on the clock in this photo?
4:08
